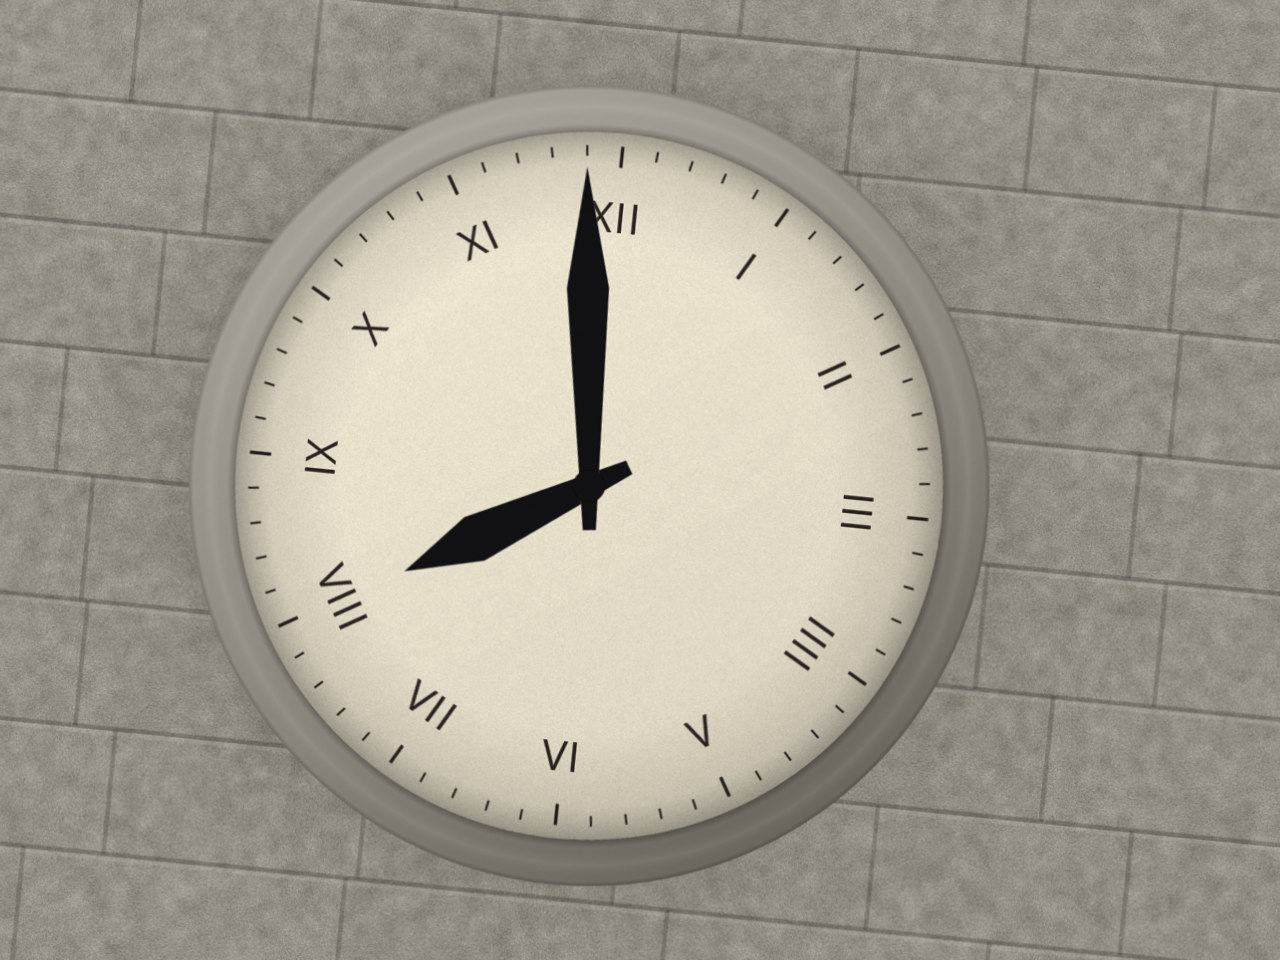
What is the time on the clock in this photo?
7:59
